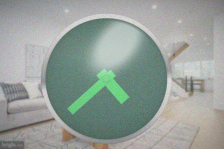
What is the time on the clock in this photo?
4:38
